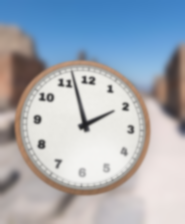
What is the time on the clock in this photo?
1:57
